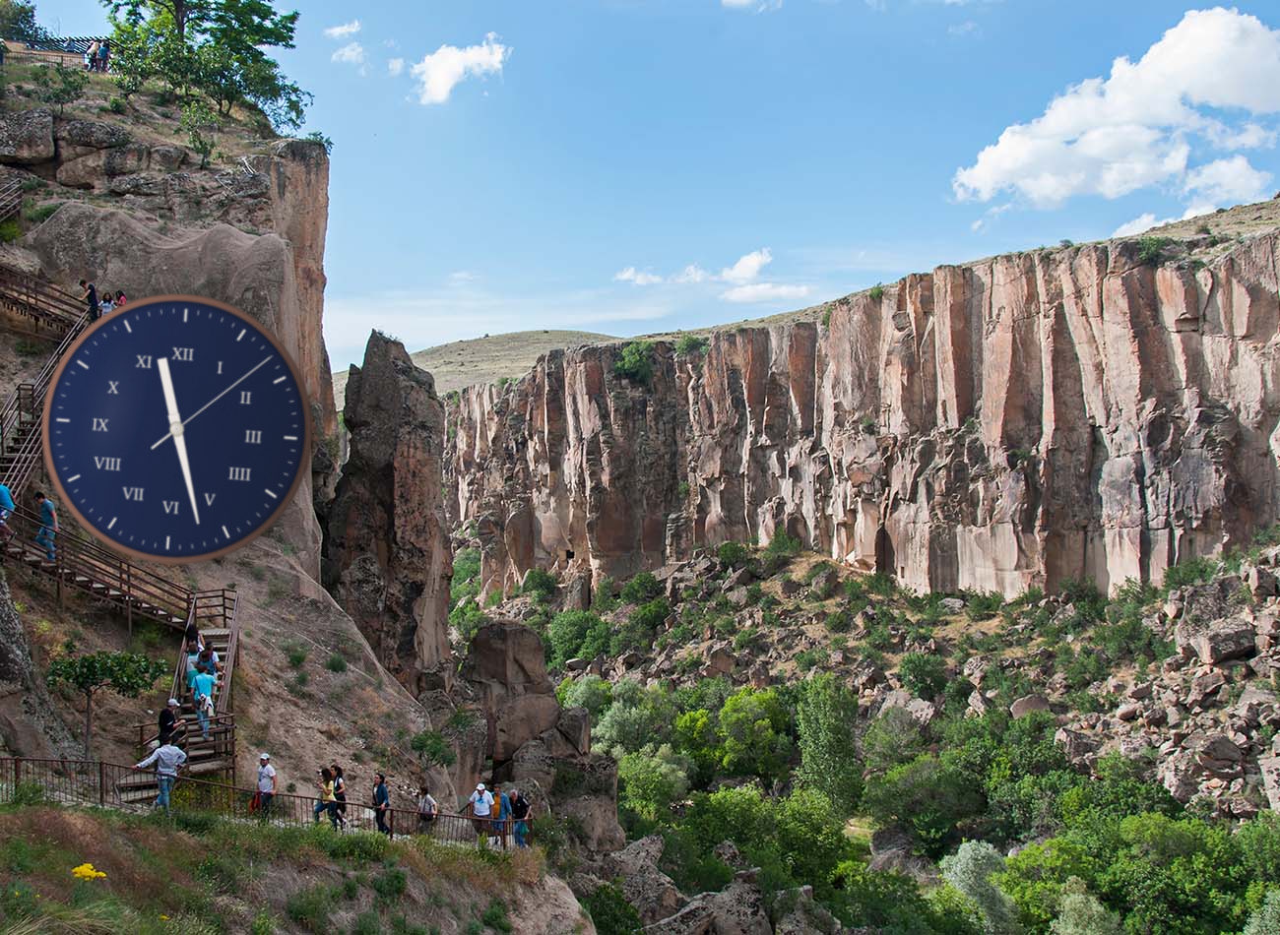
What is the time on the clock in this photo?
11:27:08
